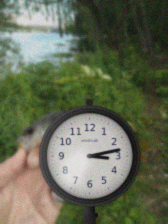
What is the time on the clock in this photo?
3:13
